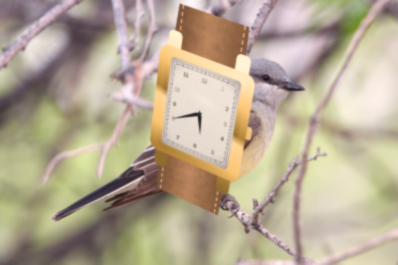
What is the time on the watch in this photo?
5:40
